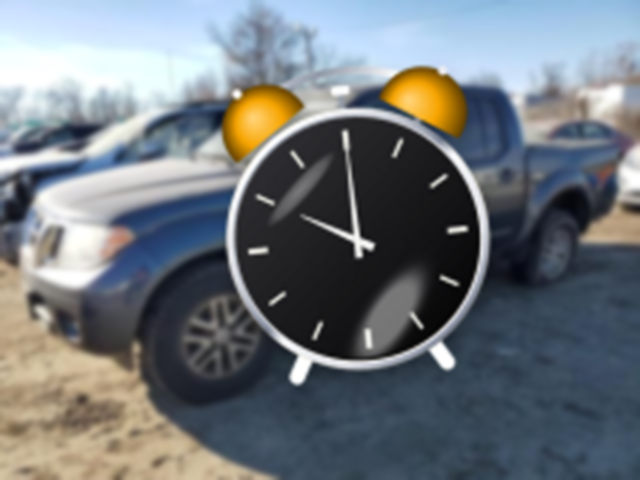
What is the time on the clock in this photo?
10:00
